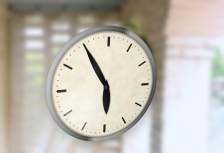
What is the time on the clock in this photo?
5:55
